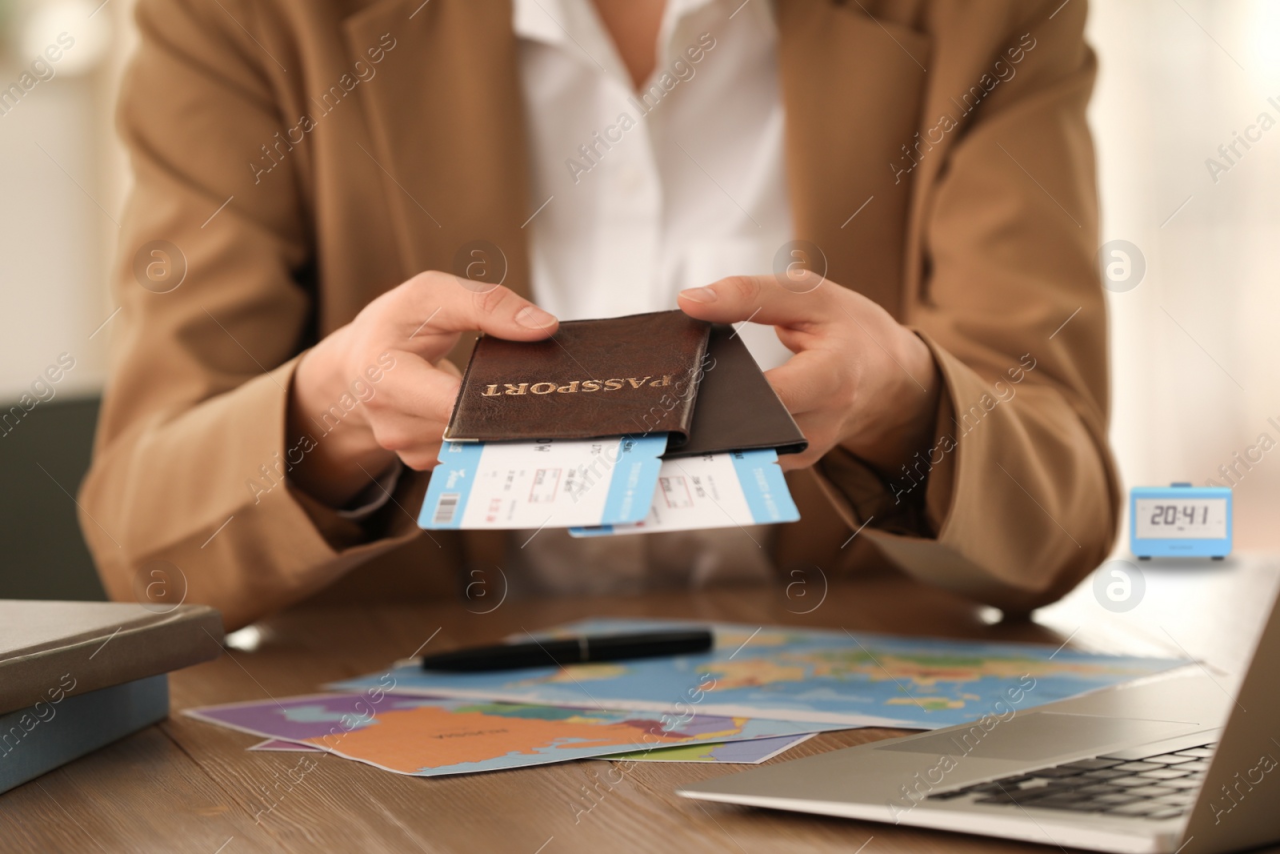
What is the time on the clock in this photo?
20:41
